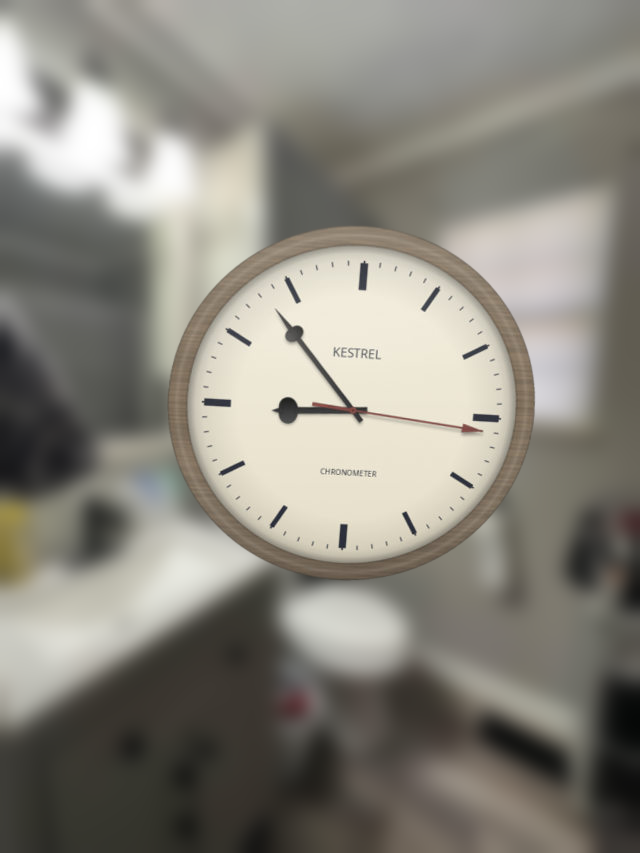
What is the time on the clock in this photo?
8:53:16
